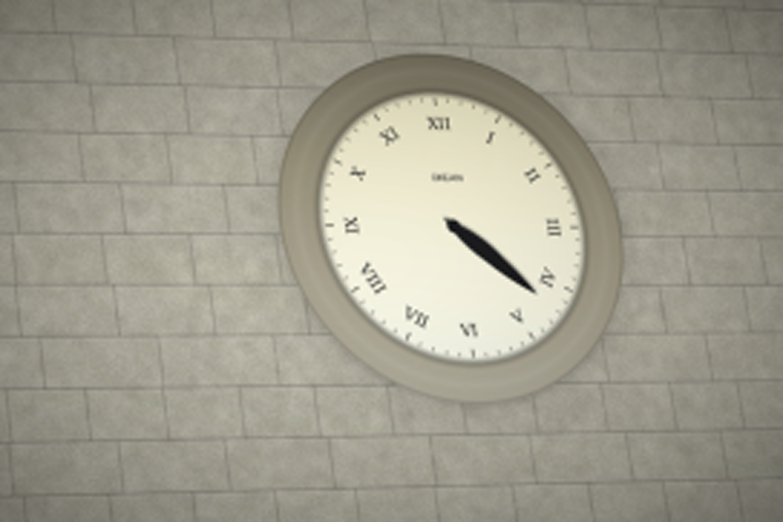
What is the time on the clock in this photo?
4:22
